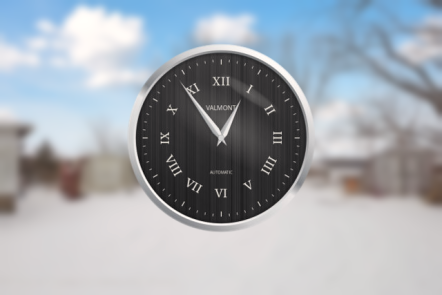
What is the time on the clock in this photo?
12:54
